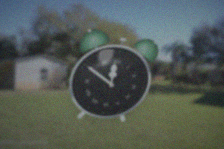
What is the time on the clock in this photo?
11:50
